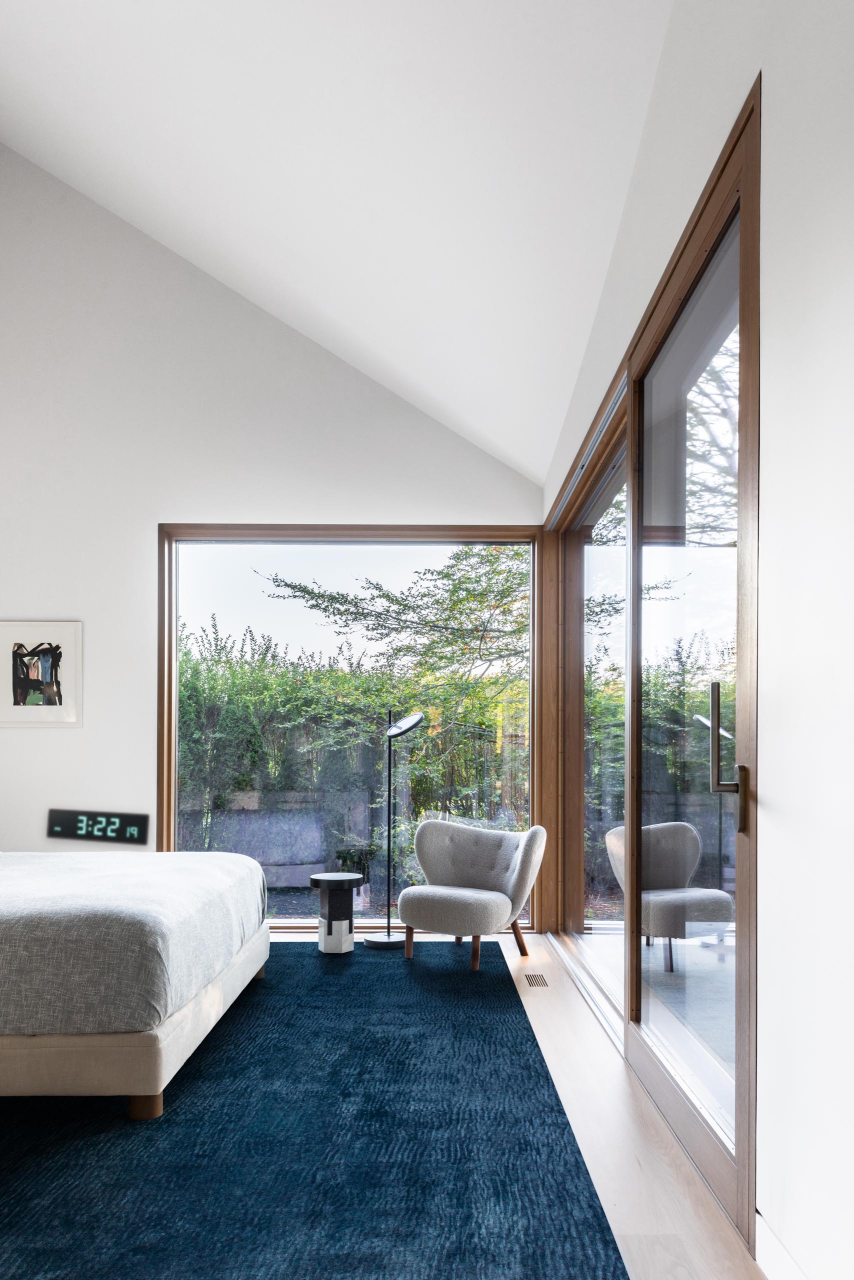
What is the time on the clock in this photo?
3:22
